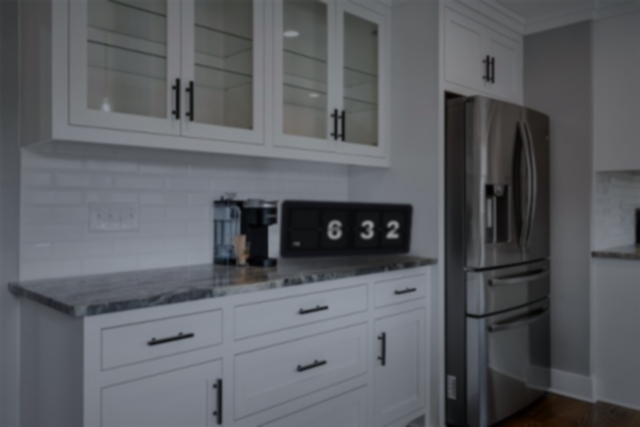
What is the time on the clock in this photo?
6:32
